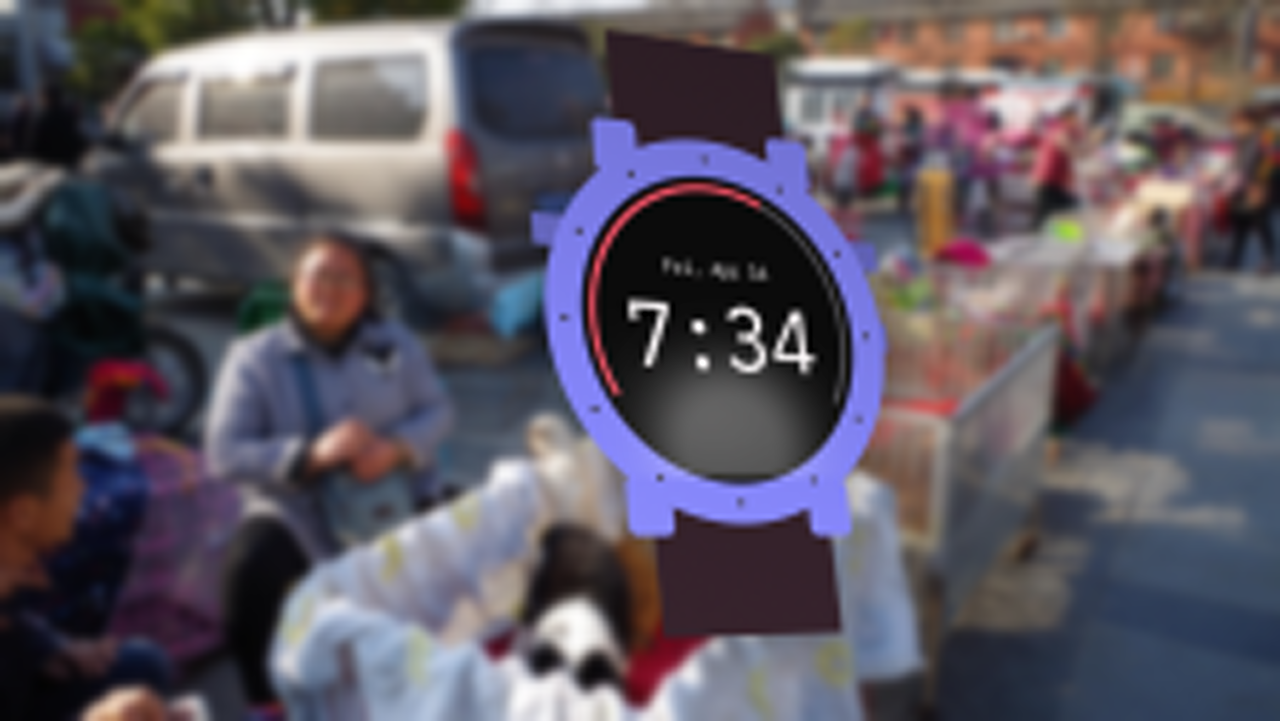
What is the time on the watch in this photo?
7:34
